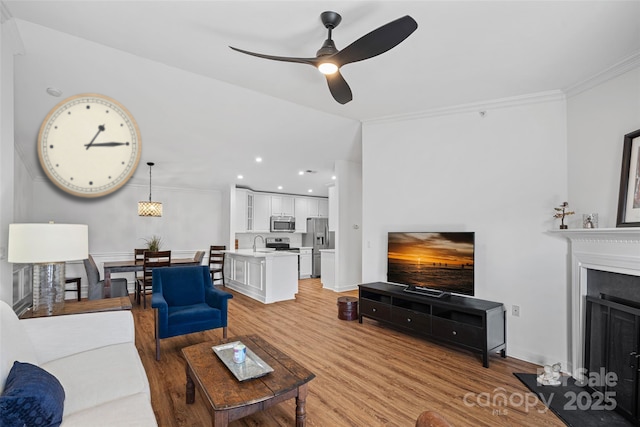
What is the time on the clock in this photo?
1:15
